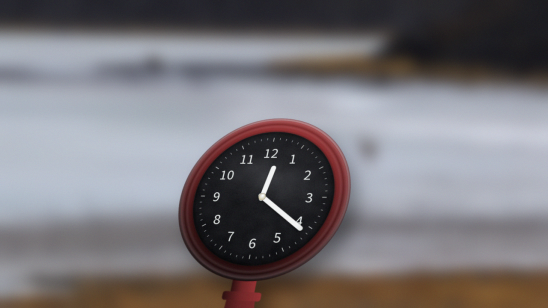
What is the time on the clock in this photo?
12:21
